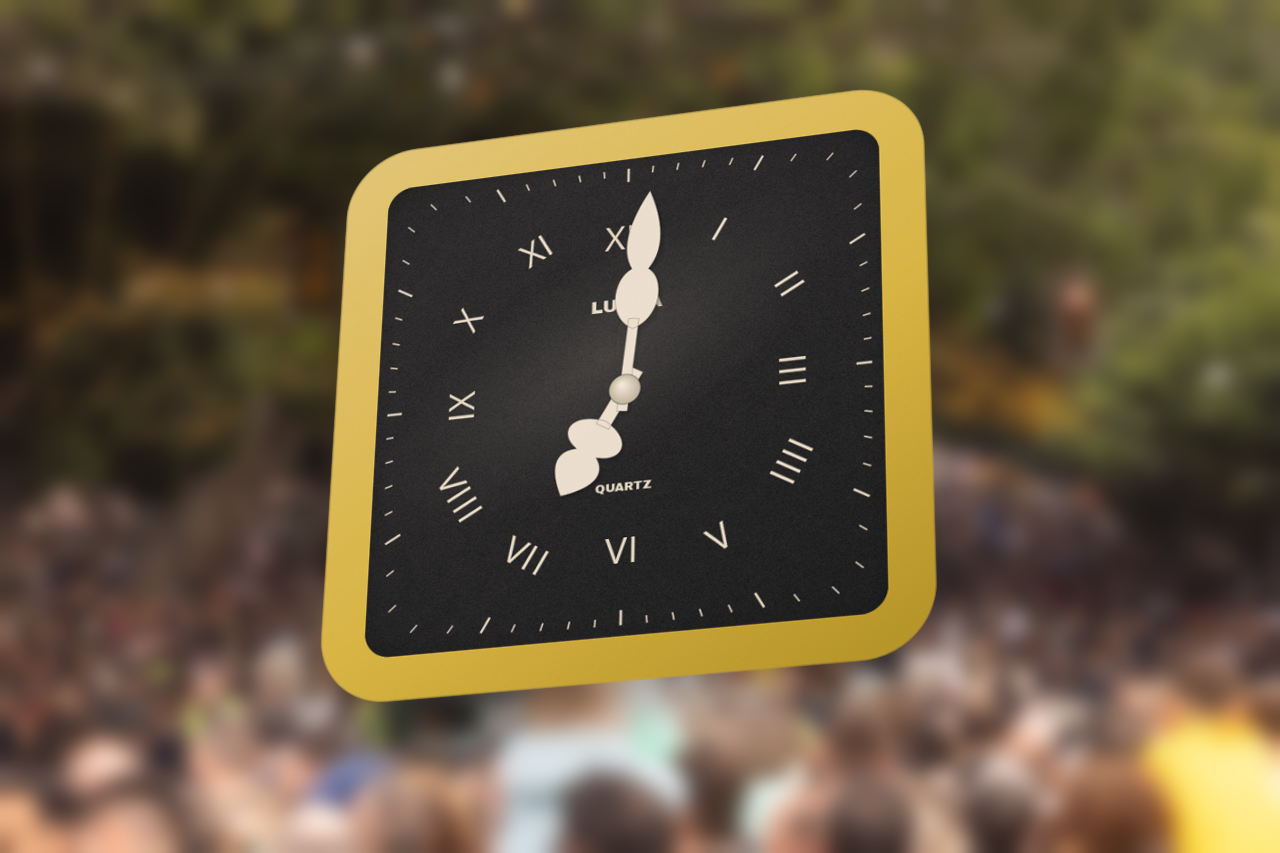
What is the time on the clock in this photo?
7:01
